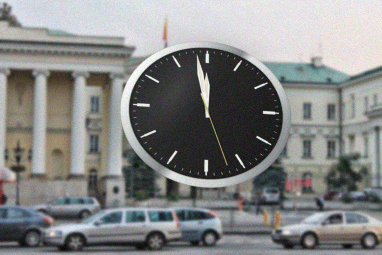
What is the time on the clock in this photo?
11:58:27
